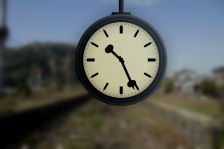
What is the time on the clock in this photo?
10:26
